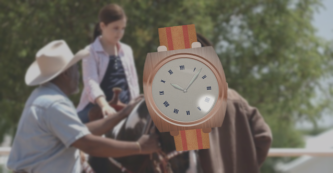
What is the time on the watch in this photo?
10:07
